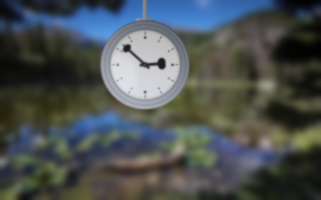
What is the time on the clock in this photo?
2:52
